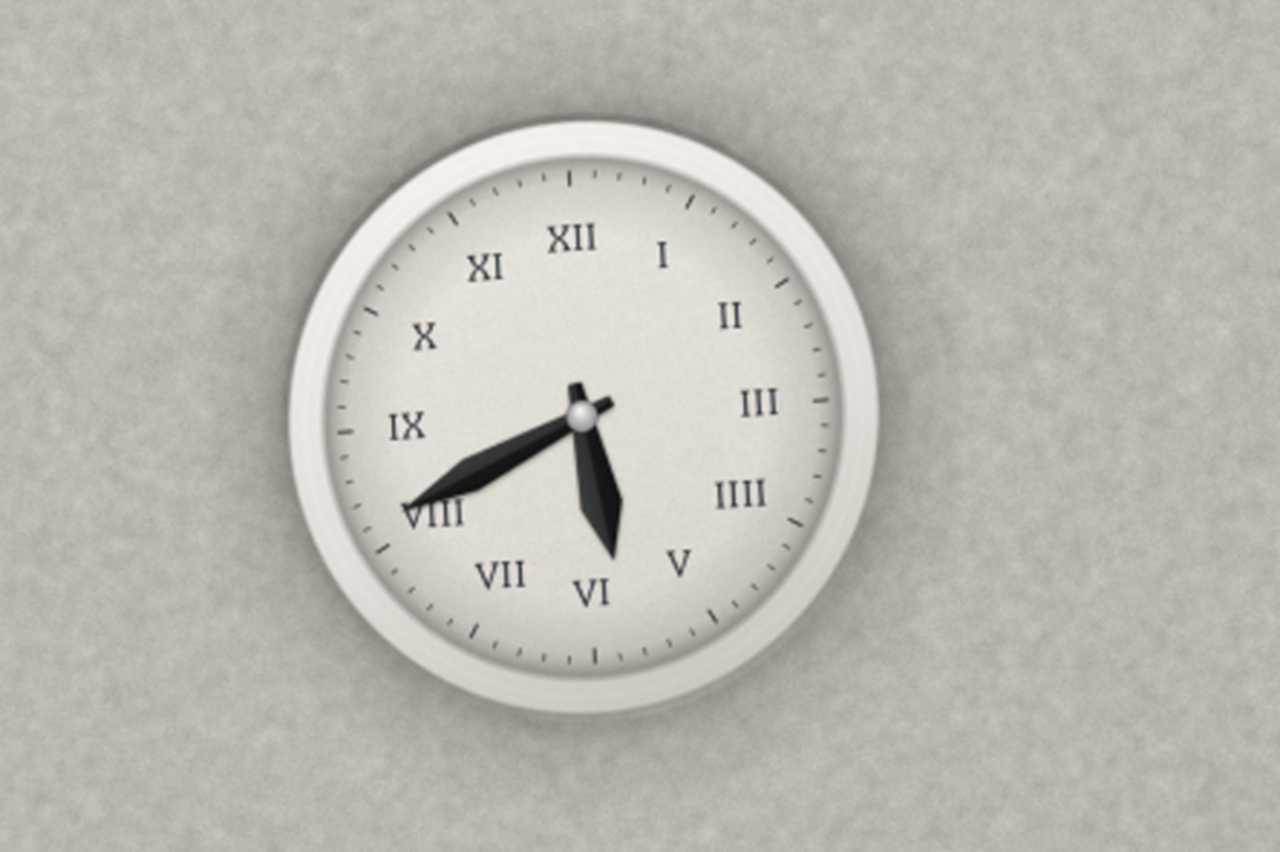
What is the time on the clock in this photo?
5:41
